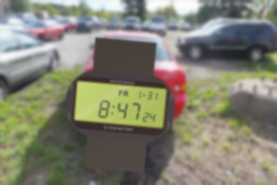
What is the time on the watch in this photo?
8:47
